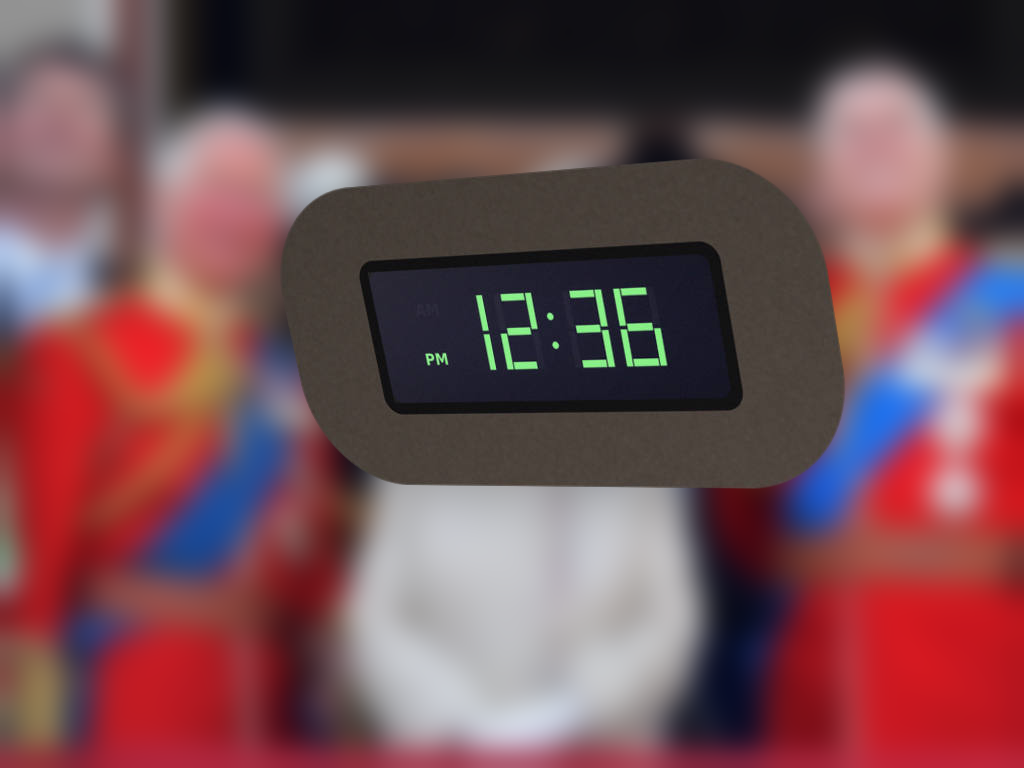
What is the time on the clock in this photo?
12:36
